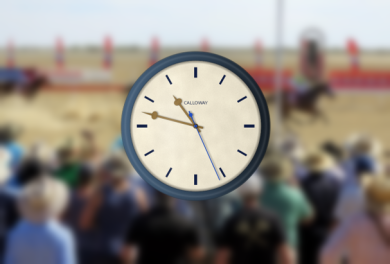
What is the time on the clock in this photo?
10:47:26
